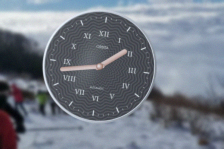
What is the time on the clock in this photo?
1:43
